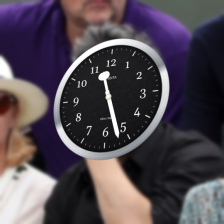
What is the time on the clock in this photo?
11:27
